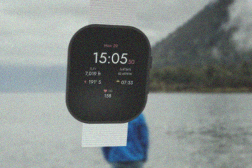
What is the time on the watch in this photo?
15:05
